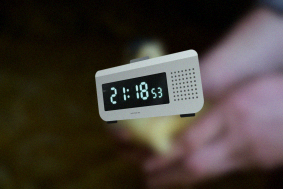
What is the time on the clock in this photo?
21:18:53
